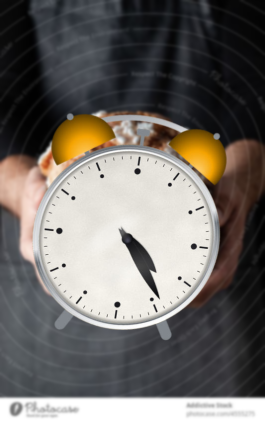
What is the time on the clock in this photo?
4:24
